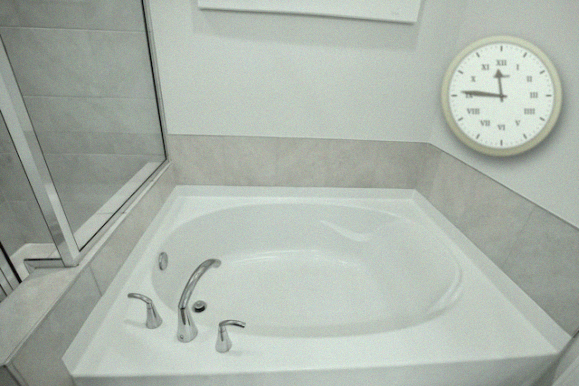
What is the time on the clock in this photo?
11:46
